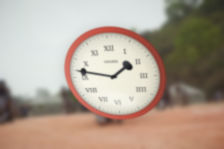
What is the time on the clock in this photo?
1:47
